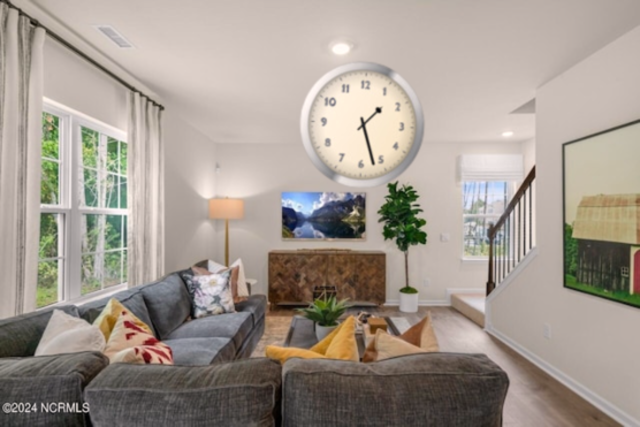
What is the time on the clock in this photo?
1:27
